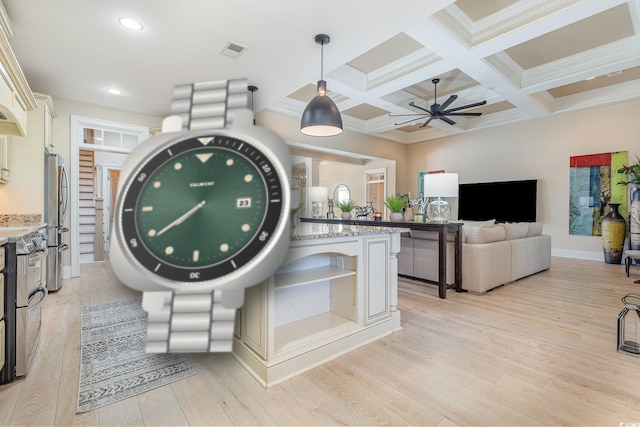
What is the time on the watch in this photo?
7:39
